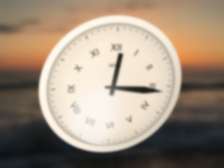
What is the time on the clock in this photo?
12:16
